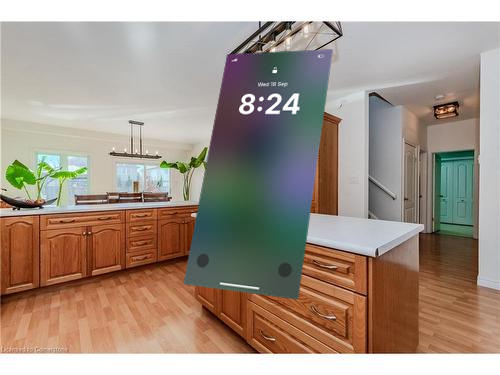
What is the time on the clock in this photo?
8:24
